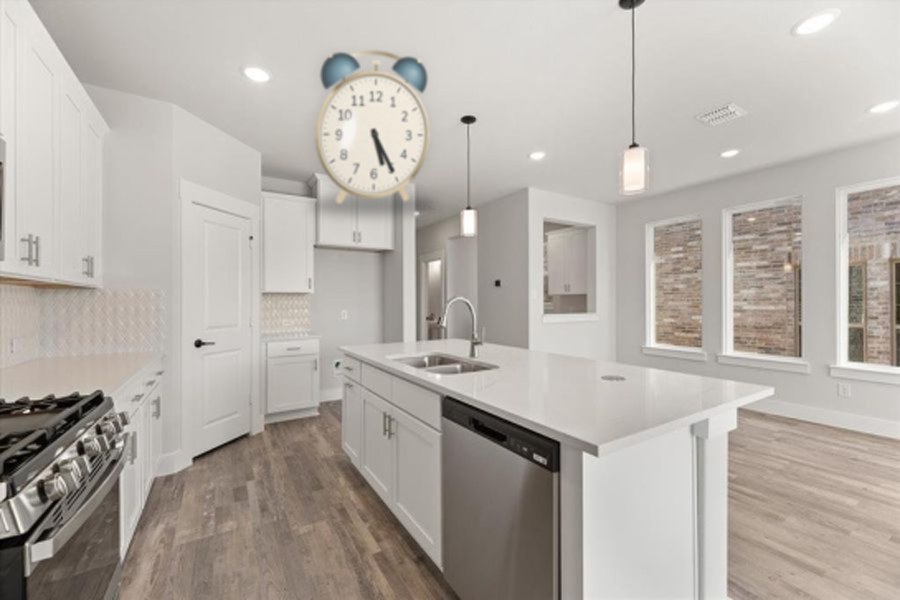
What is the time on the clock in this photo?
5:25
